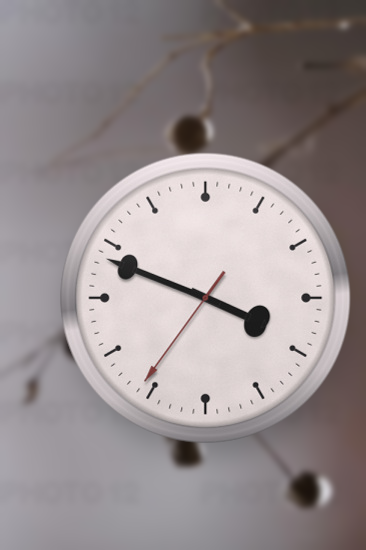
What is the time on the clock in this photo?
3:48:36
